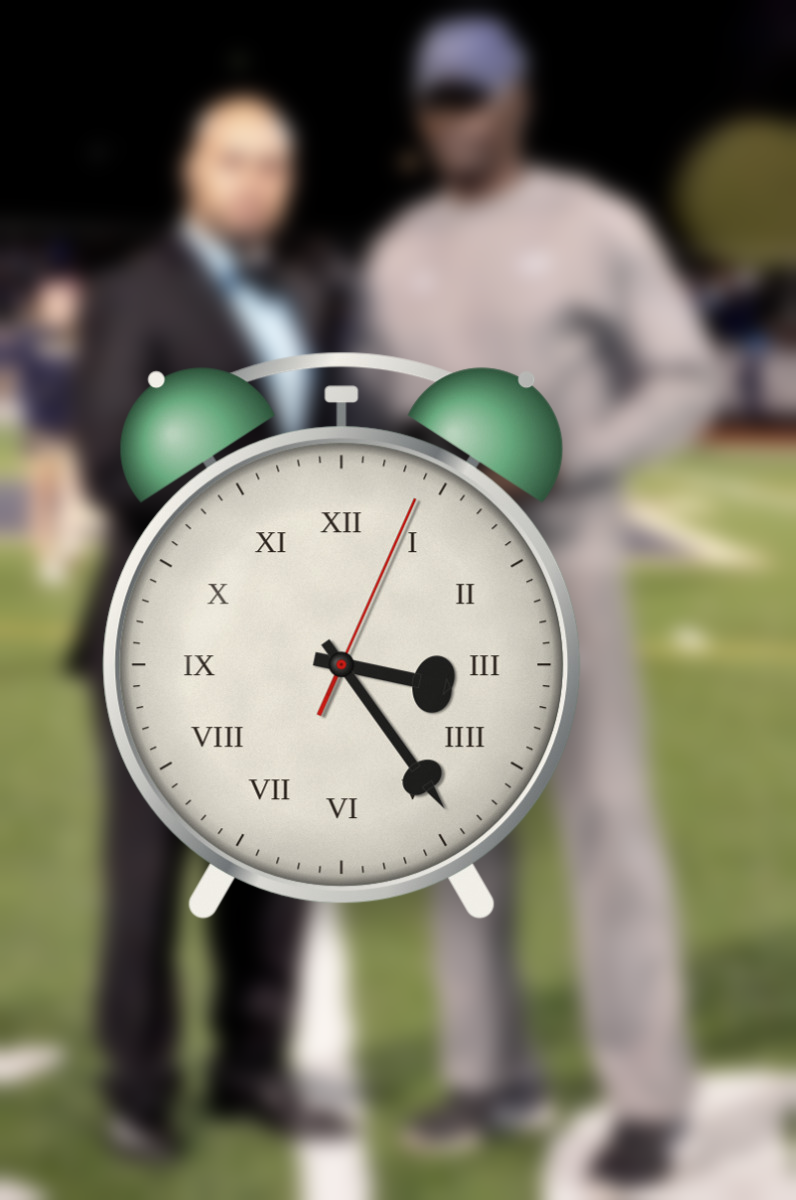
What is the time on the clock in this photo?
3:24:04
